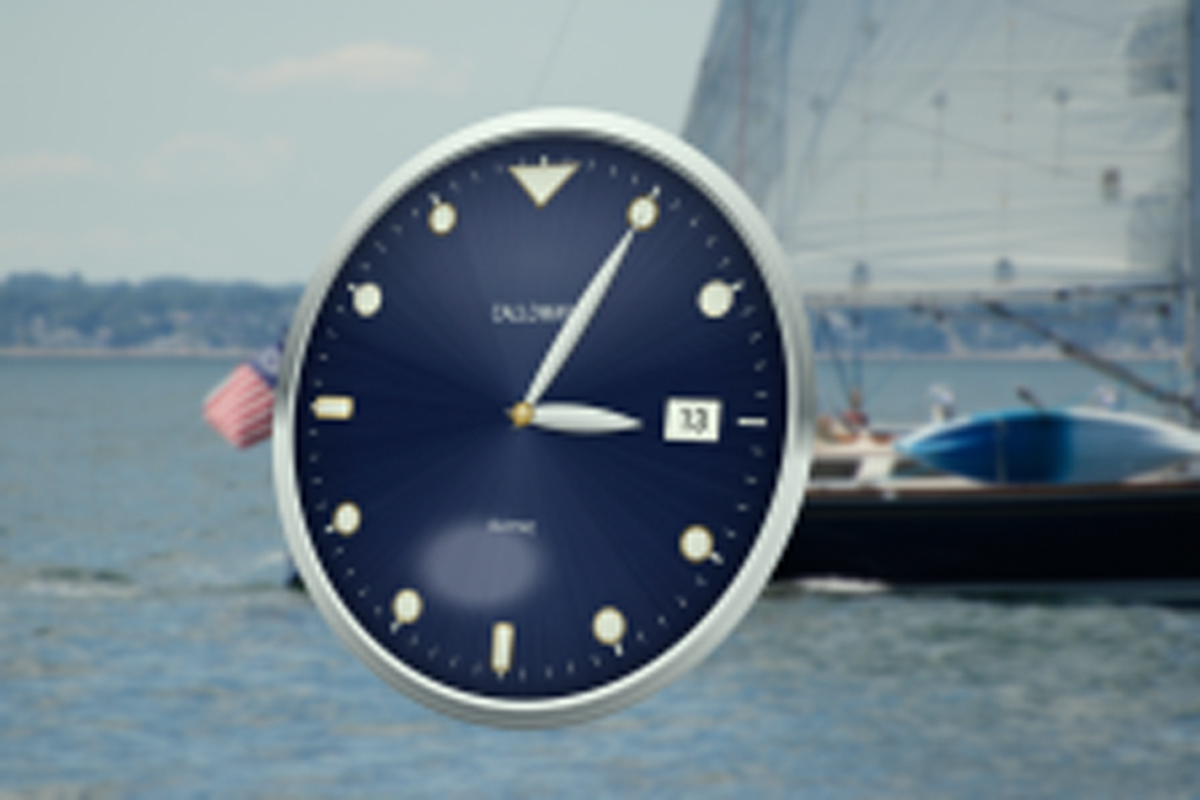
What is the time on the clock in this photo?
3:05
